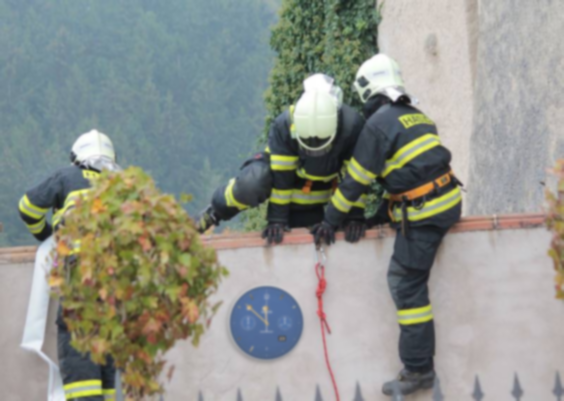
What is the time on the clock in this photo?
11:52
